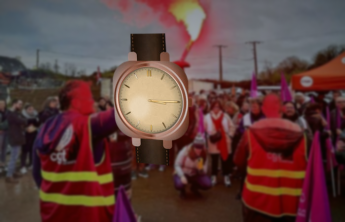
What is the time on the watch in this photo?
3:15
